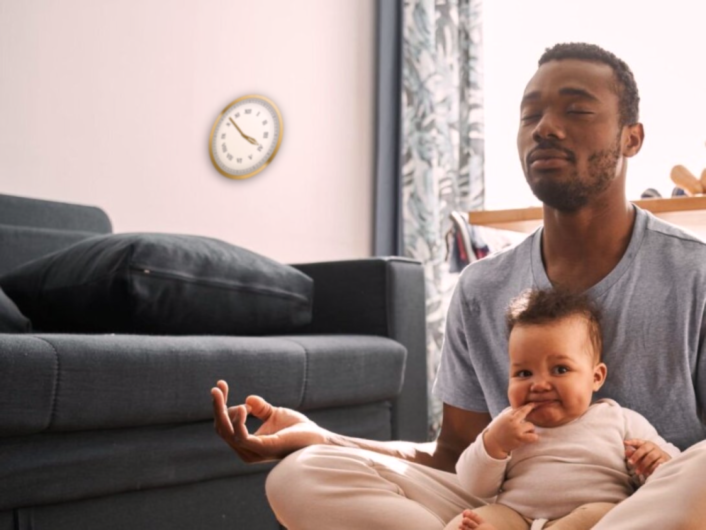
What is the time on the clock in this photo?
3:52
